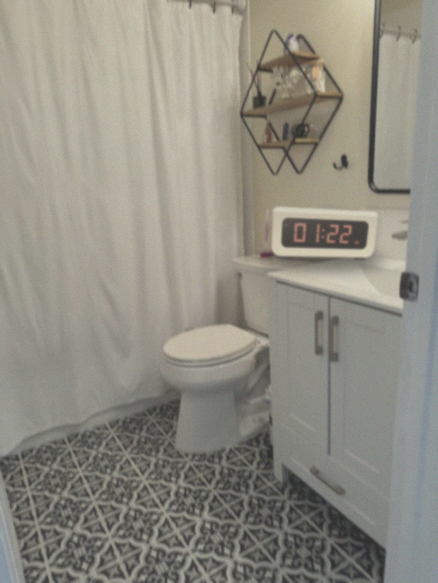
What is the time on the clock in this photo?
1:22
